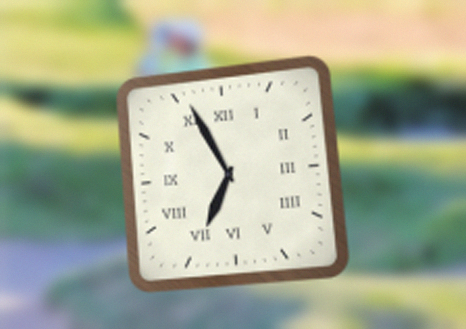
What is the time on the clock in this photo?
6:56
